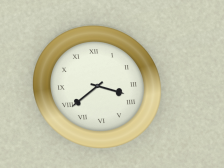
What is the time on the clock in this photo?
3:39
